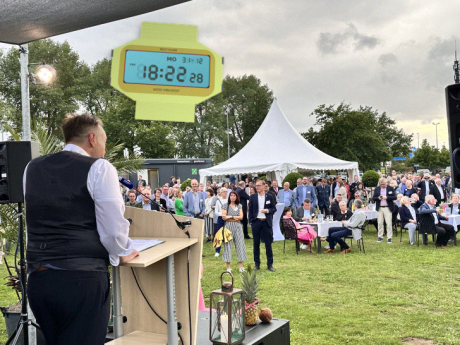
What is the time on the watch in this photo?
18:22:28
